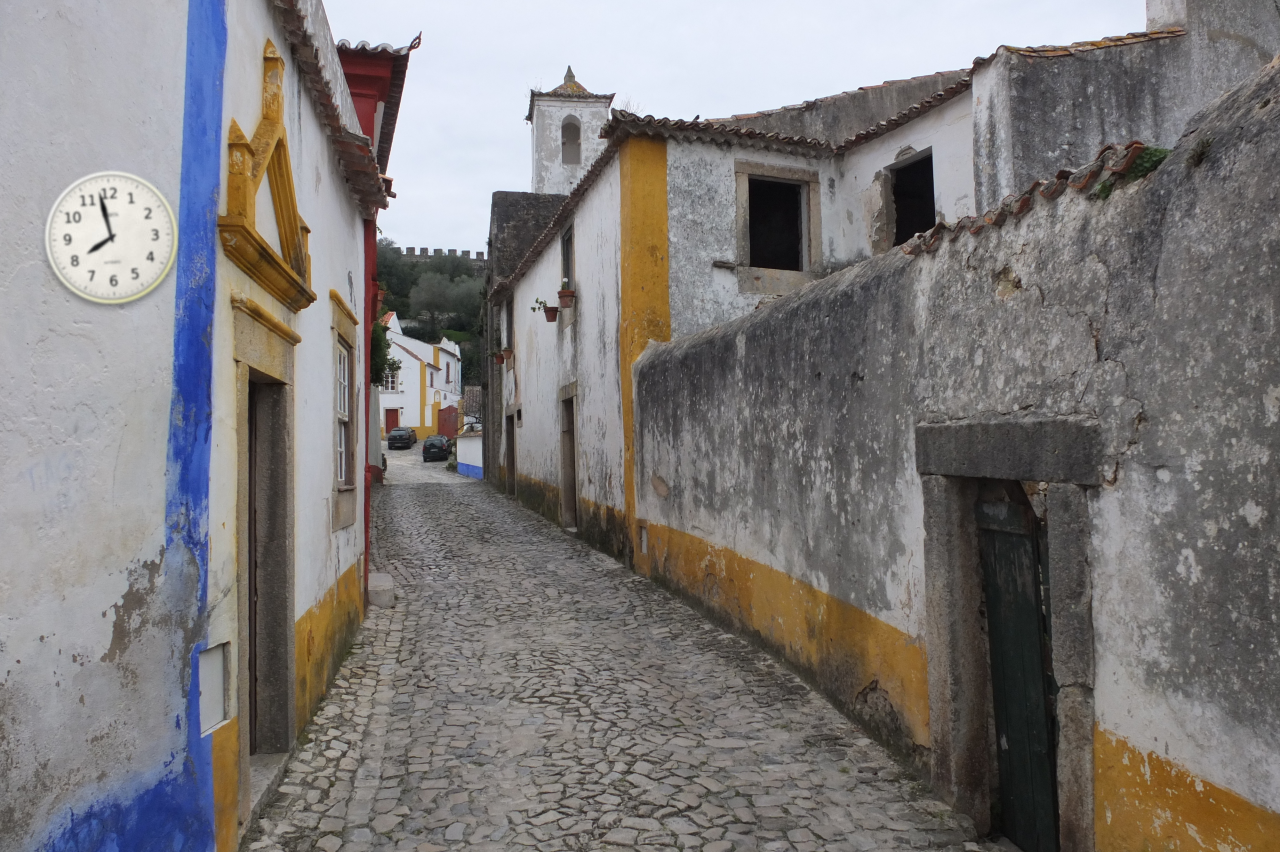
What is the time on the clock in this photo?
7:58
